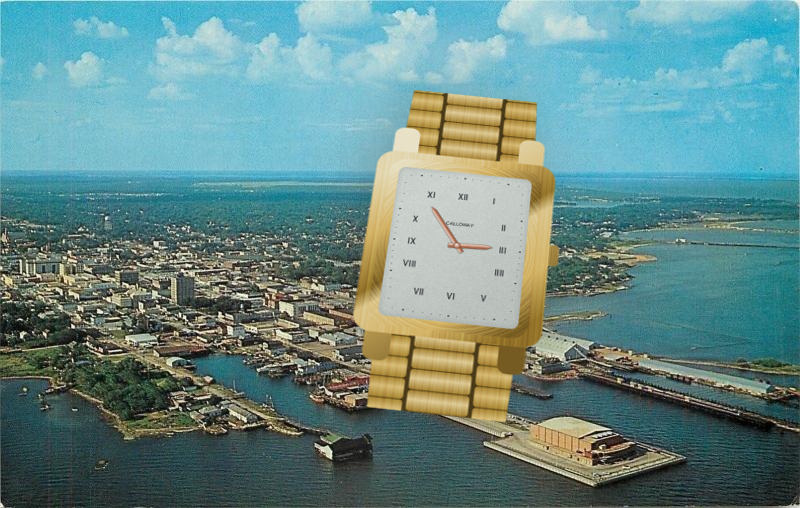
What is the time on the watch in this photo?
2:54
